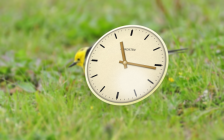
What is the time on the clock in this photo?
11:16
